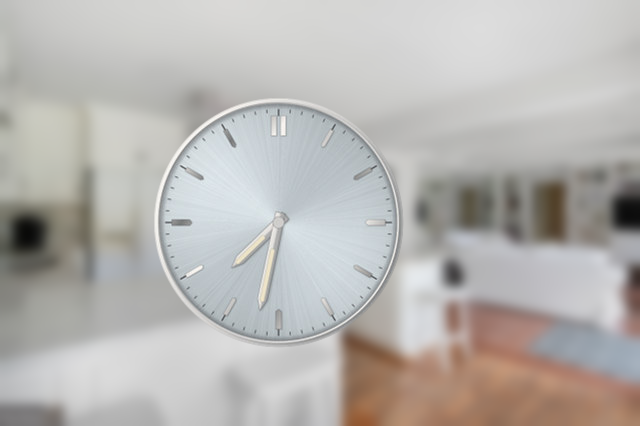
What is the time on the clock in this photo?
7:32
